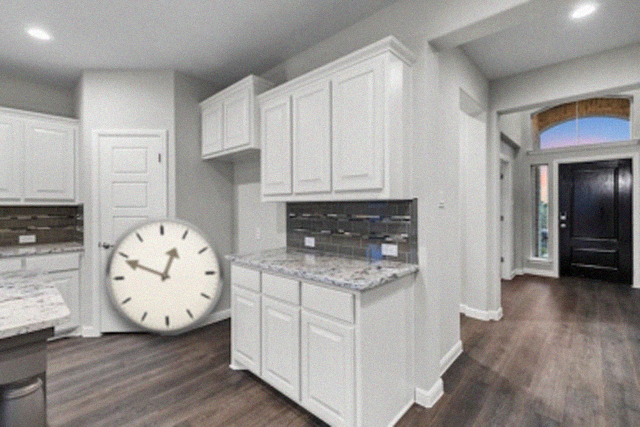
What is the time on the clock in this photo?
12:49
